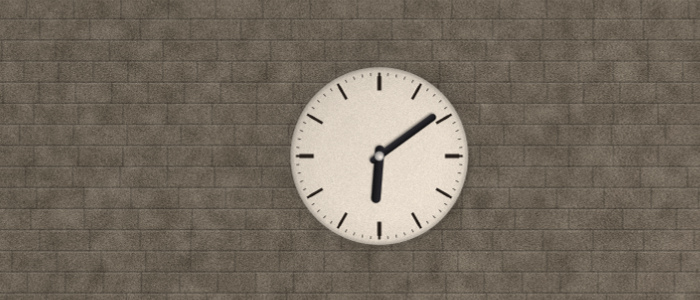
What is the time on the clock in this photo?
6:09
